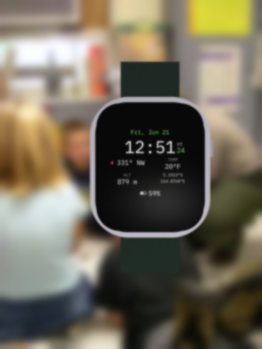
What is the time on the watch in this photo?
12:51
